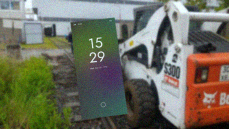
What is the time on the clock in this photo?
15:29
